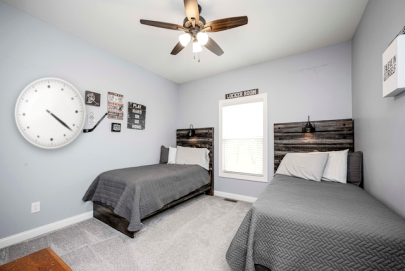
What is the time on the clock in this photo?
4:22
